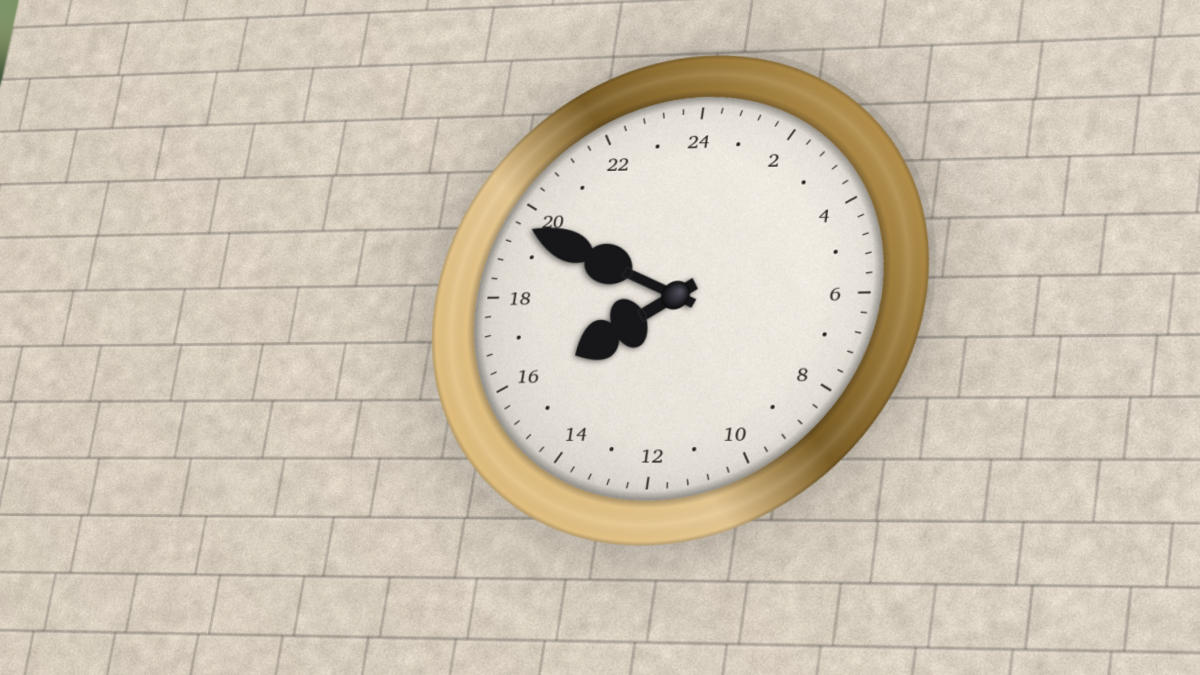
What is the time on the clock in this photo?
15:49
